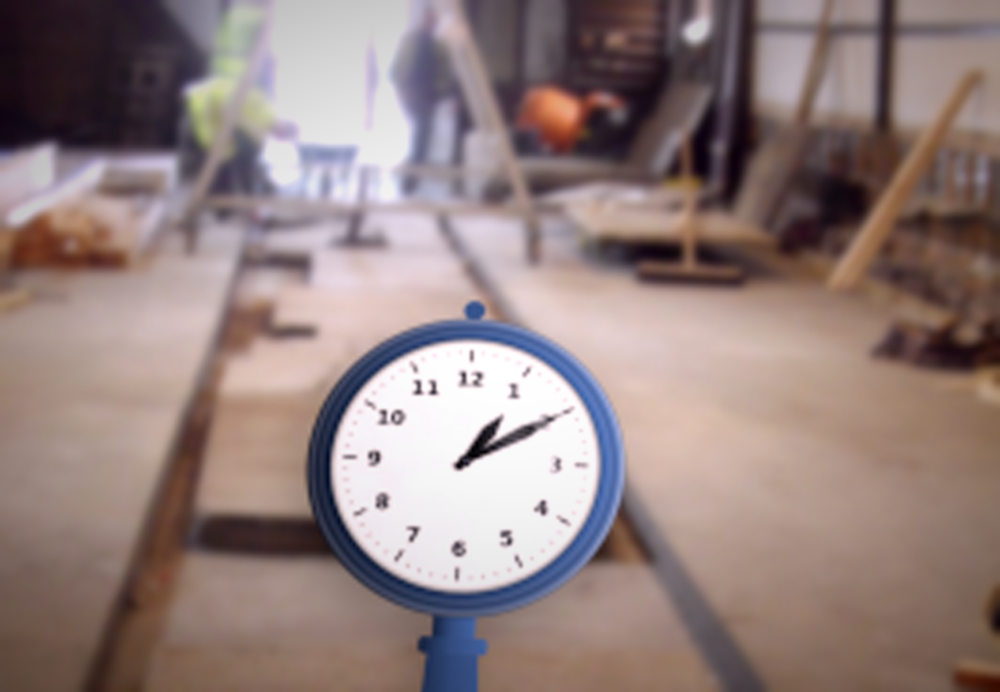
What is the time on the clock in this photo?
1:10
